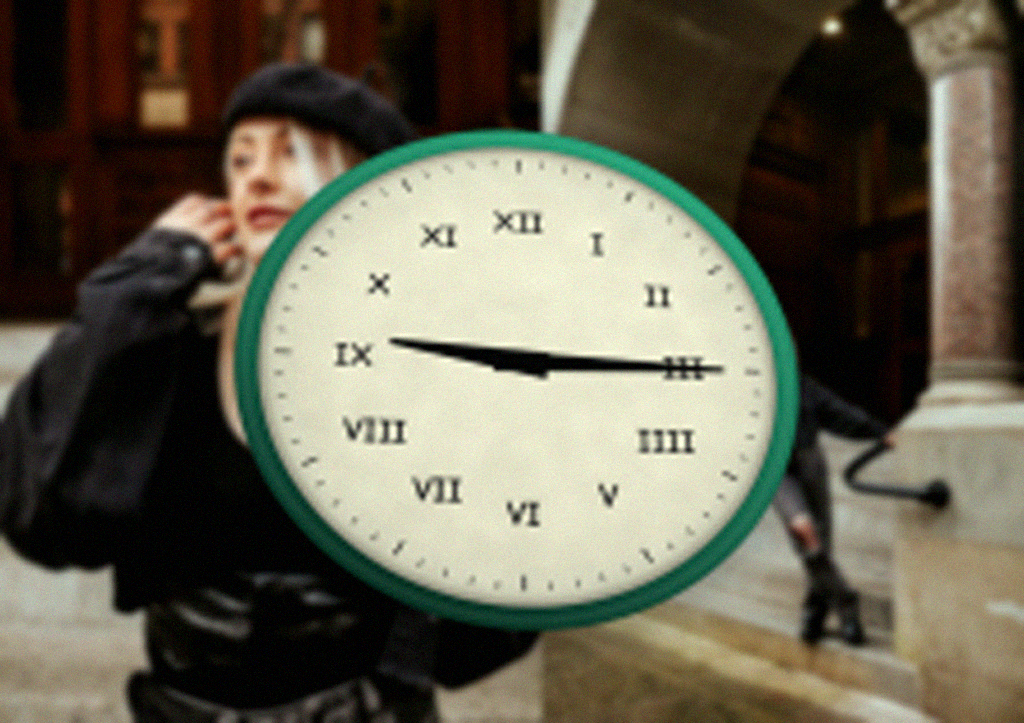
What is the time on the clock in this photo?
9:15
